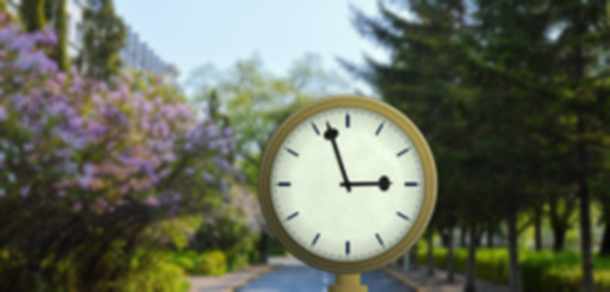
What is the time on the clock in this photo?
2:57
